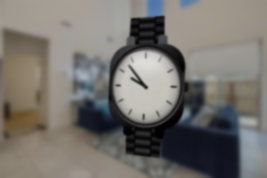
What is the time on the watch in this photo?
9:53
